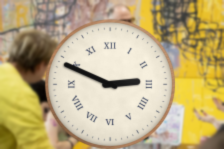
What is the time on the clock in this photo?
2:49
